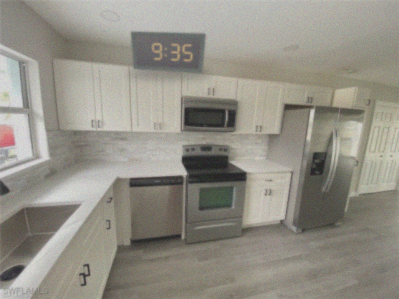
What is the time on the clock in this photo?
9:35
